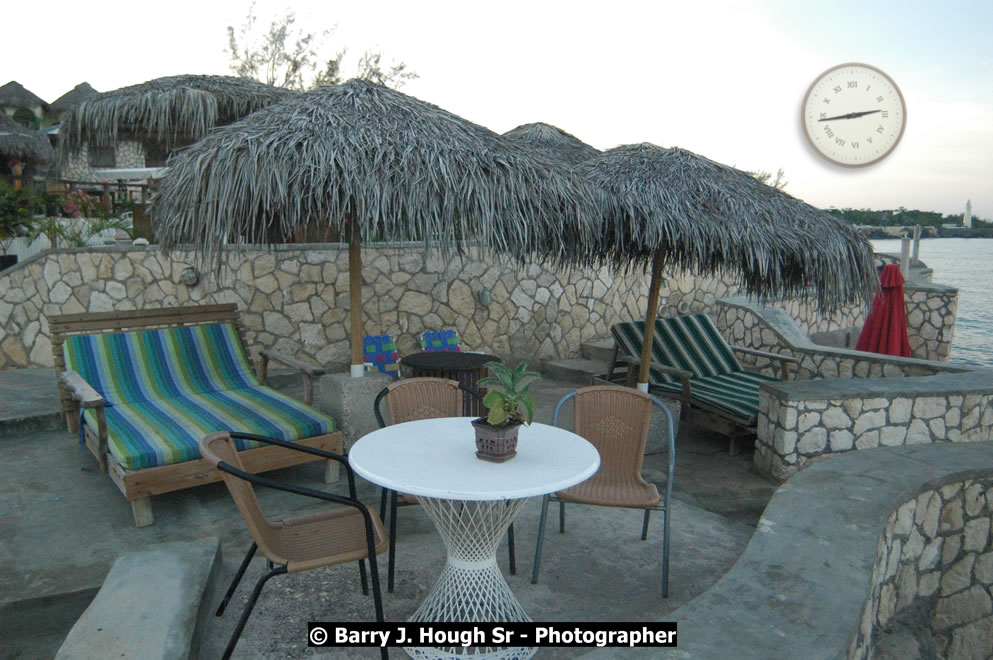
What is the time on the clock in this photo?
2:44
